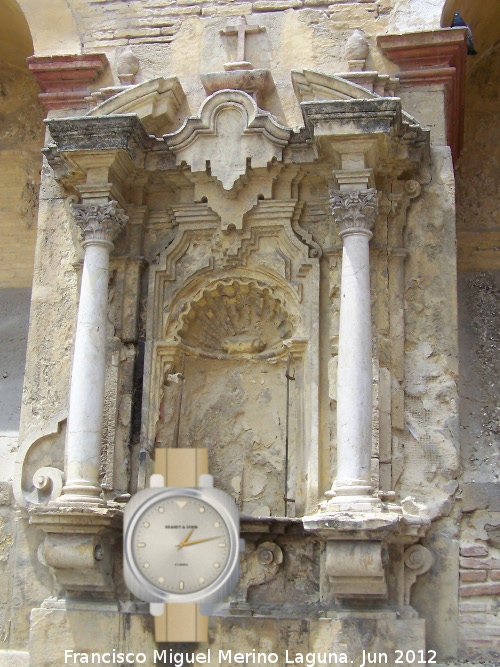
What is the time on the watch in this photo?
1:13
